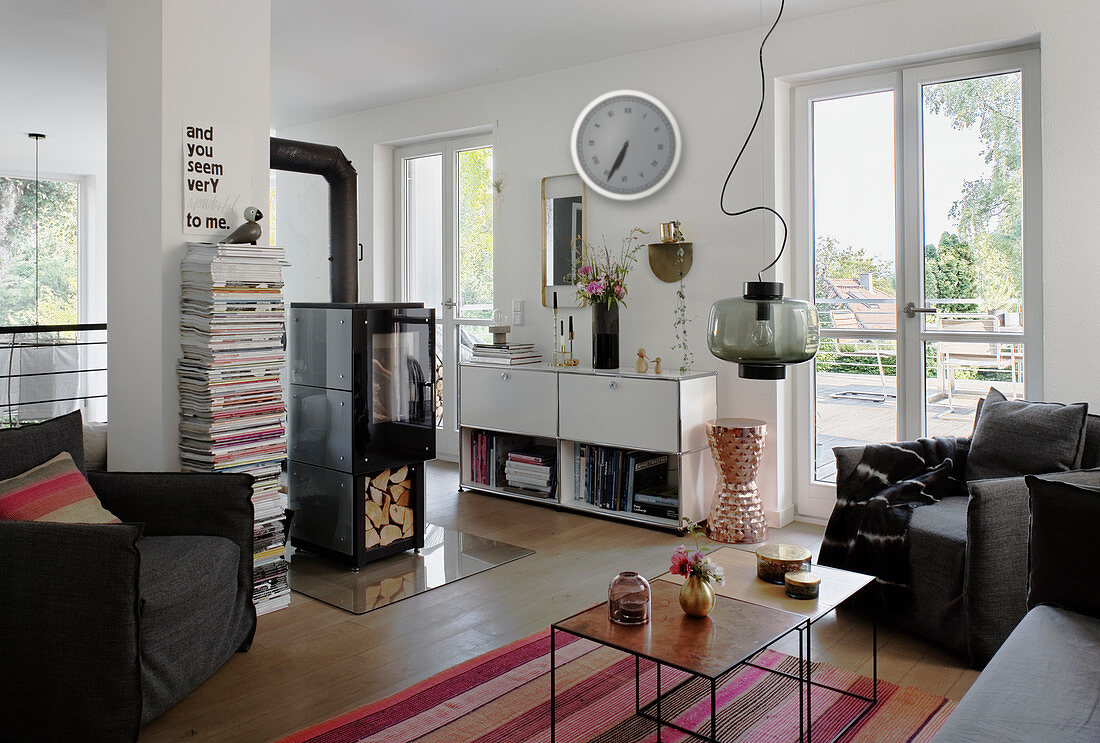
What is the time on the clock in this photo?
6:34
